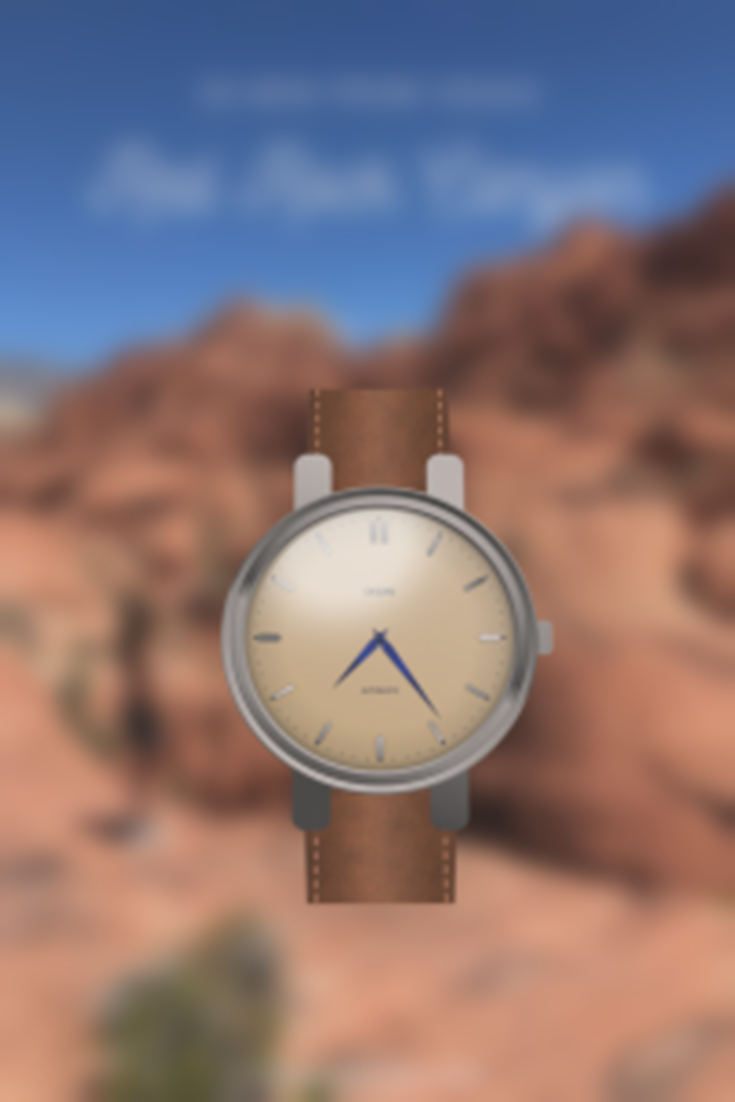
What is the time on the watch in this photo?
7:24
